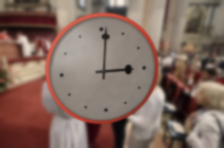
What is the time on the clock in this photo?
3:01
